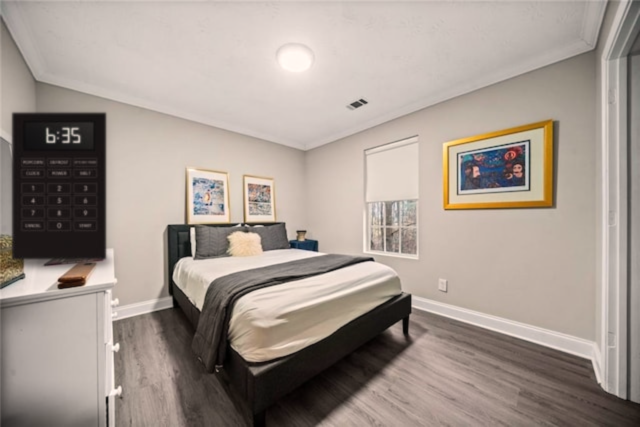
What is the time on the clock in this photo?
6:35
